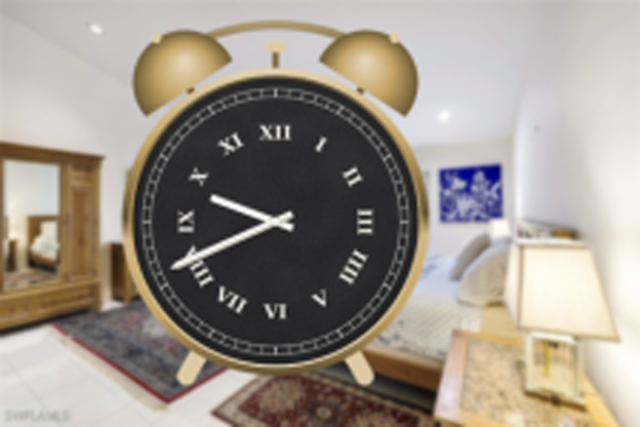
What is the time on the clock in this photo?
9:41
